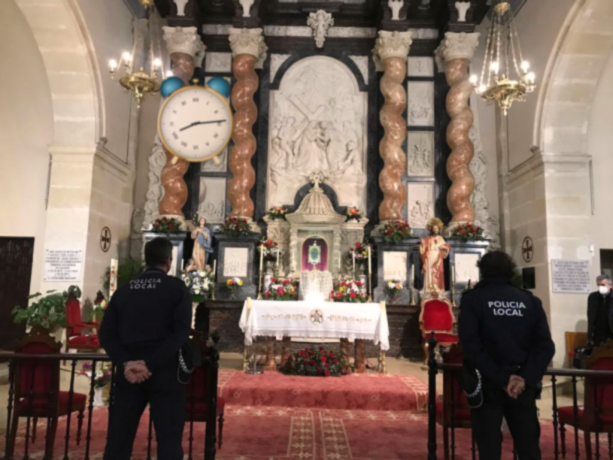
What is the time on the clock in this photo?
8:14
